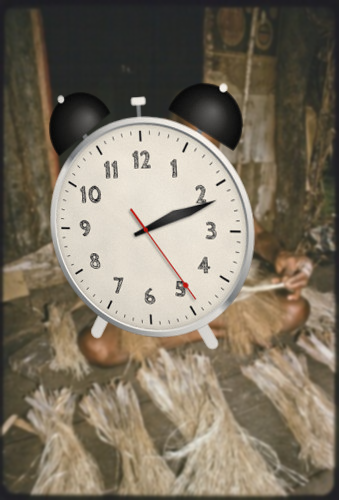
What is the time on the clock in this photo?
2:11:24
